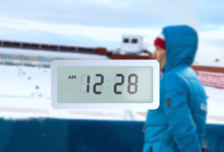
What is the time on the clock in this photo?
12:28
